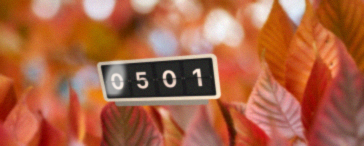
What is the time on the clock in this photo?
5:01
